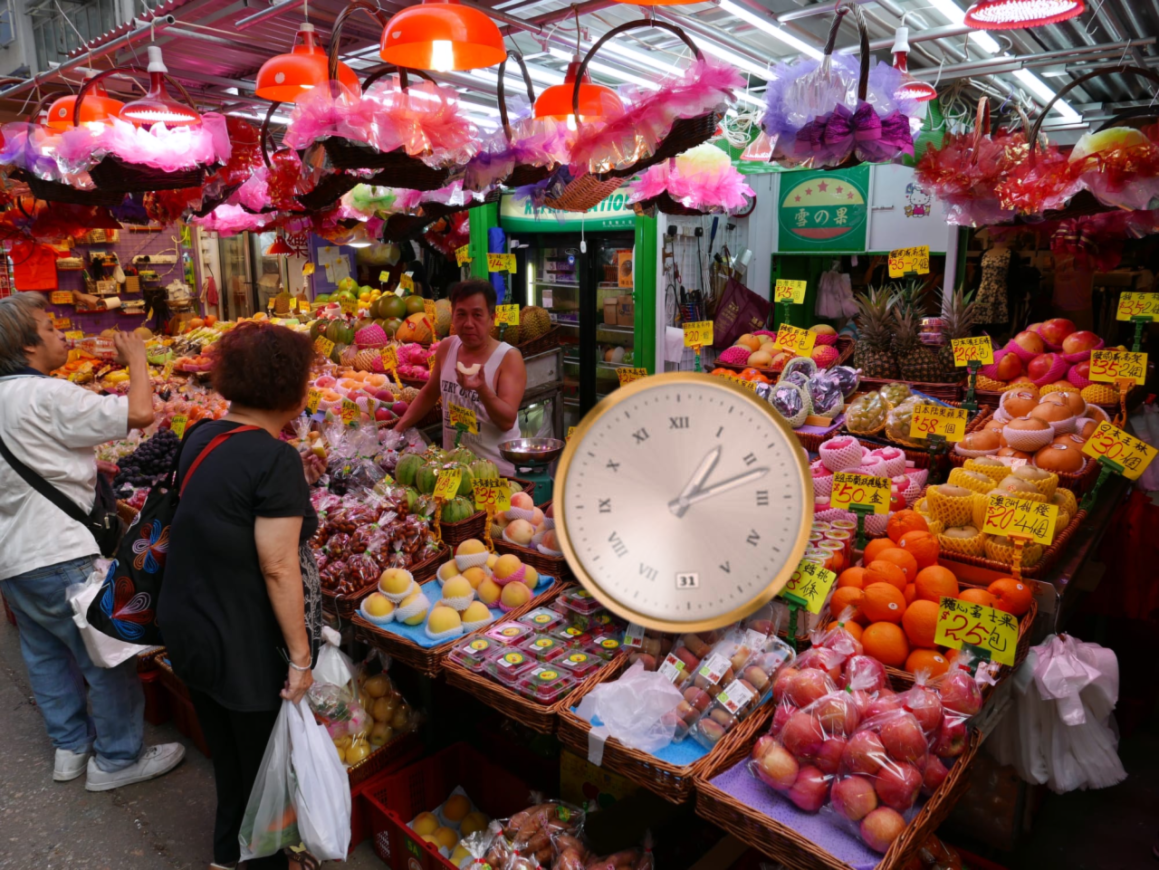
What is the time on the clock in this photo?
1:12
